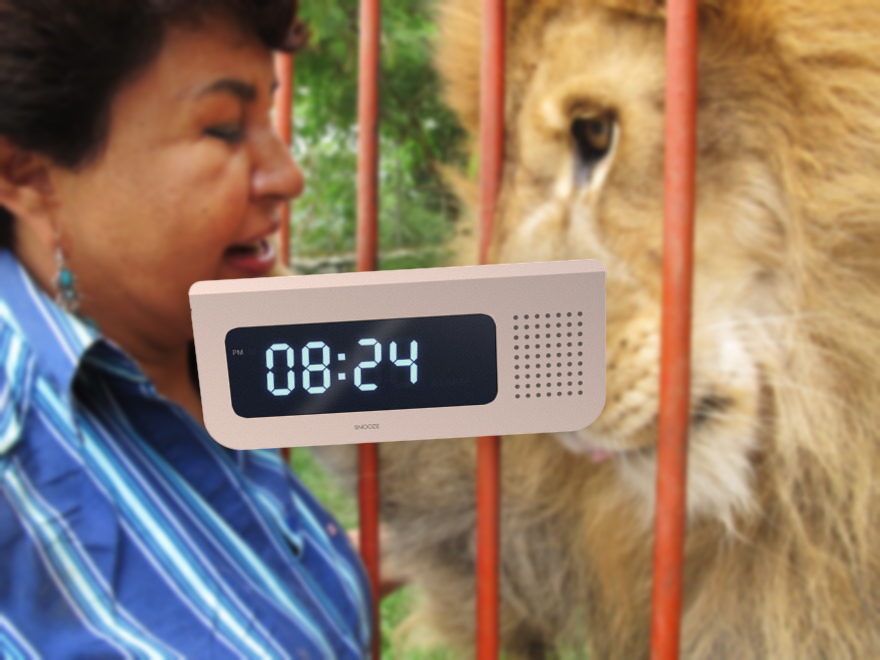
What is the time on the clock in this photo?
8:24
